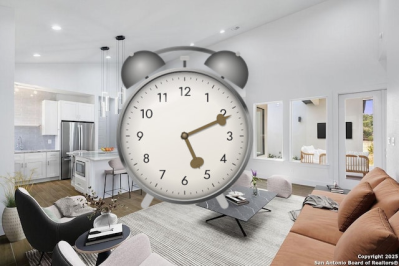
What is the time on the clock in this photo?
5:11
